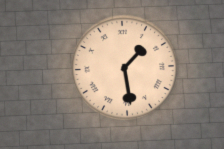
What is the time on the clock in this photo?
1:29
